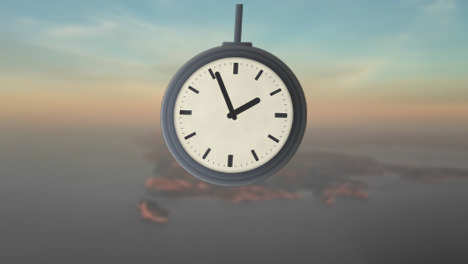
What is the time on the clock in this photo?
1:56
